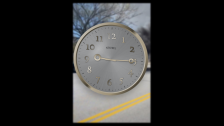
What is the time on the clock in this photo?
9:15
